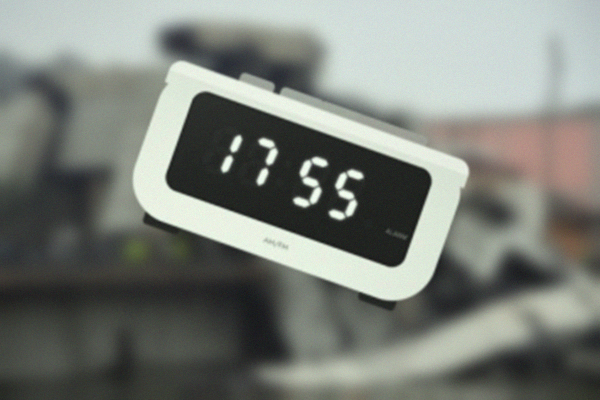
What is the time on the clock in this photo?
17:55
